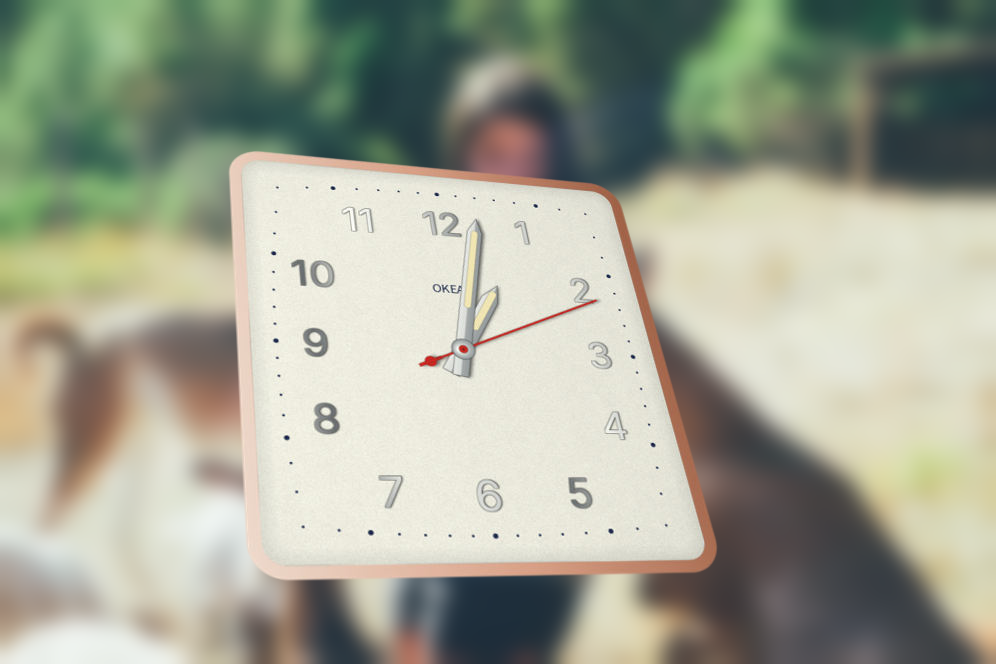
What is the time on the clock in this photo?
1:02:11
